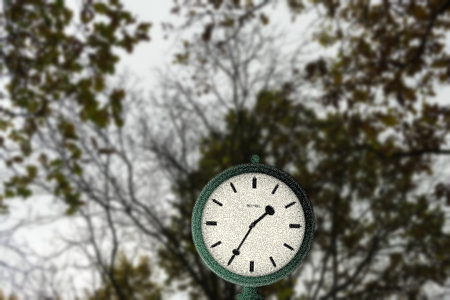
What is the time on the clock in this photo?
1:35
